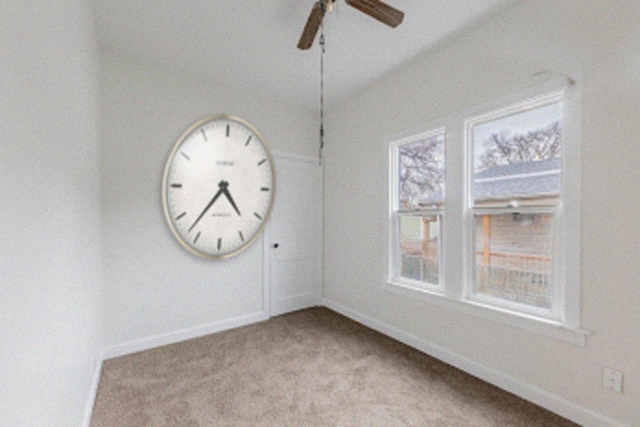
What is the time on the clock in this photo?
4:37
